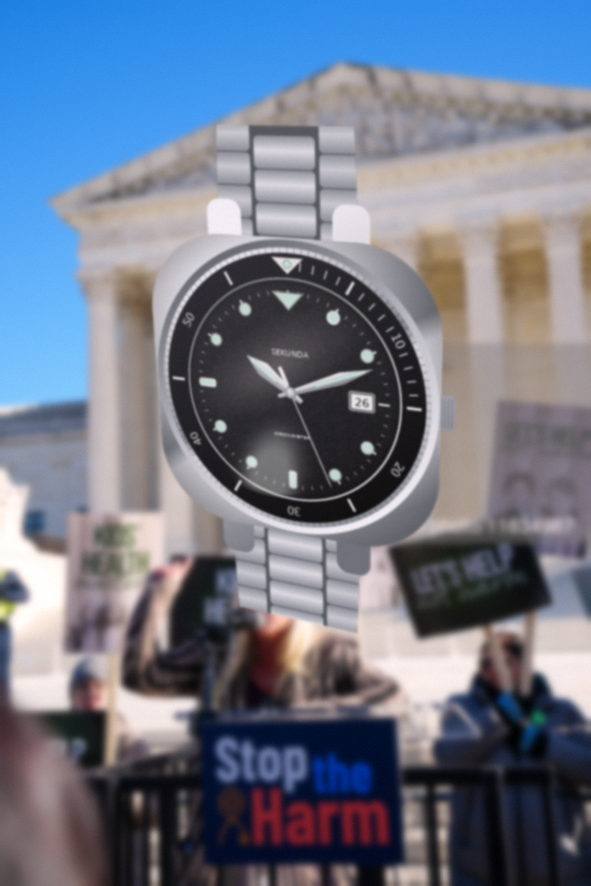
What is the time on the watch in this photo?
10:11:26
